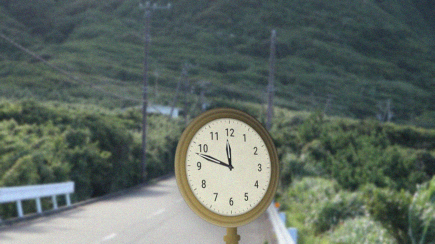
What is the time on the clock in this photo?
11:48
